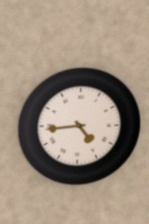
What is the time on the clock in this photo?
4:44
